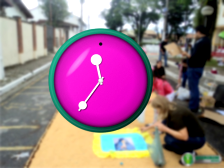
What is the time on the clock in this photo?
11:36
